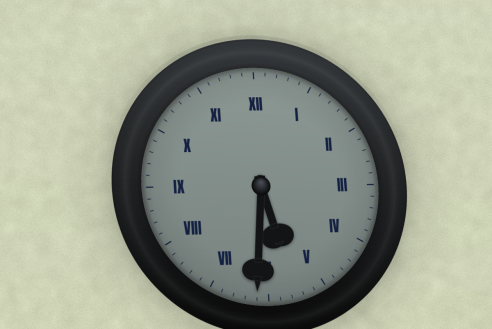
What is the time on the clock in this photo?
5:31
